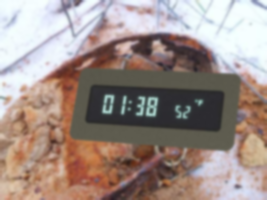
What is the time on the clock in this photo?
1:38
